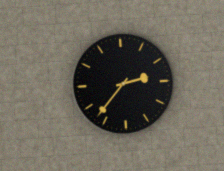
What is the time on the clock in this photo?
2:37
